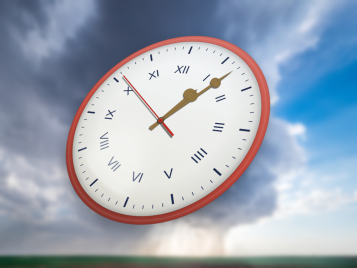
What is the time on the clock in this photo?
1:06:51
